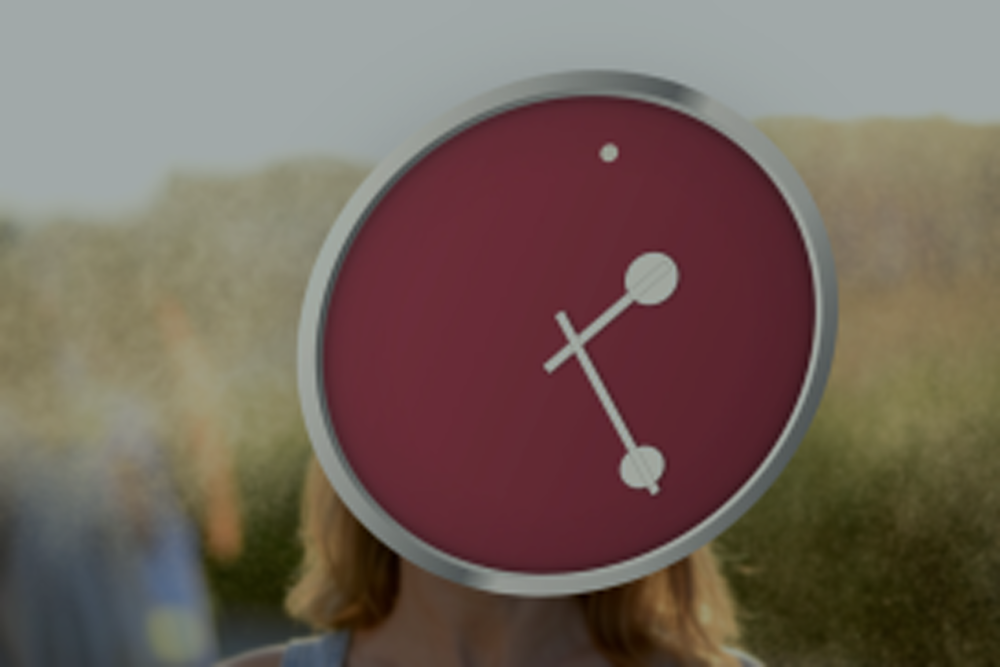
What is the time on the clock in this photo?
1:24
